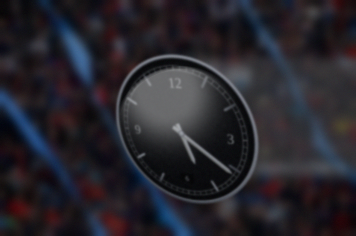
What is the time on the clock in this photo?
5:21
